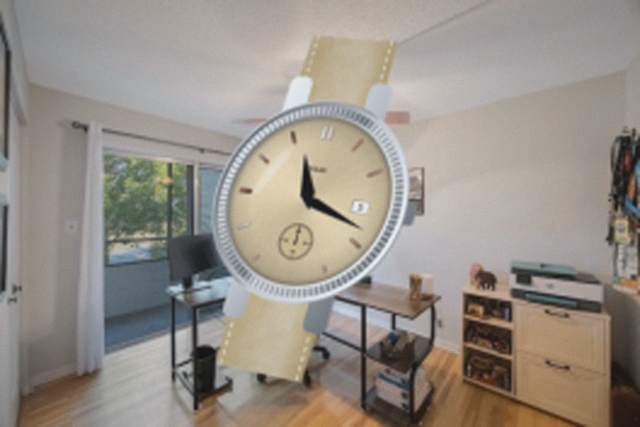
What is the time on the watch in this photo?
11:18
